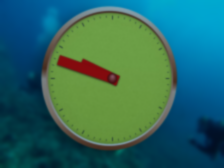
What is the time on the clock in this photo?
9:48
